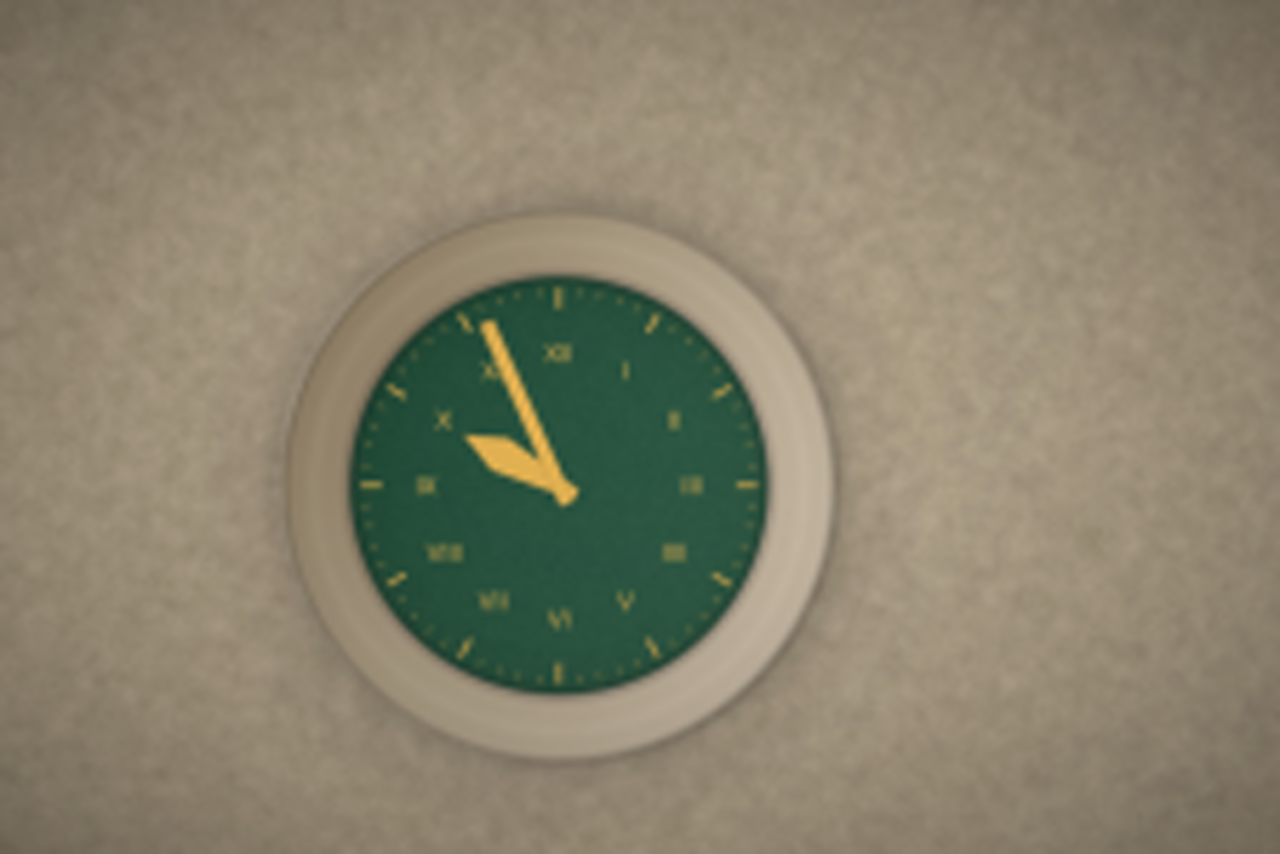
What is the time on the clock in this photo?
9:56
